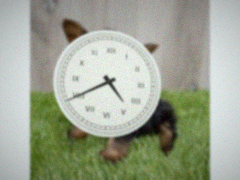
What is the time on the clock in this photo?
4:40
